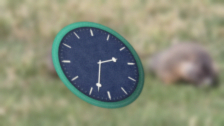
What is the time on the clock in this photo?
2:33
